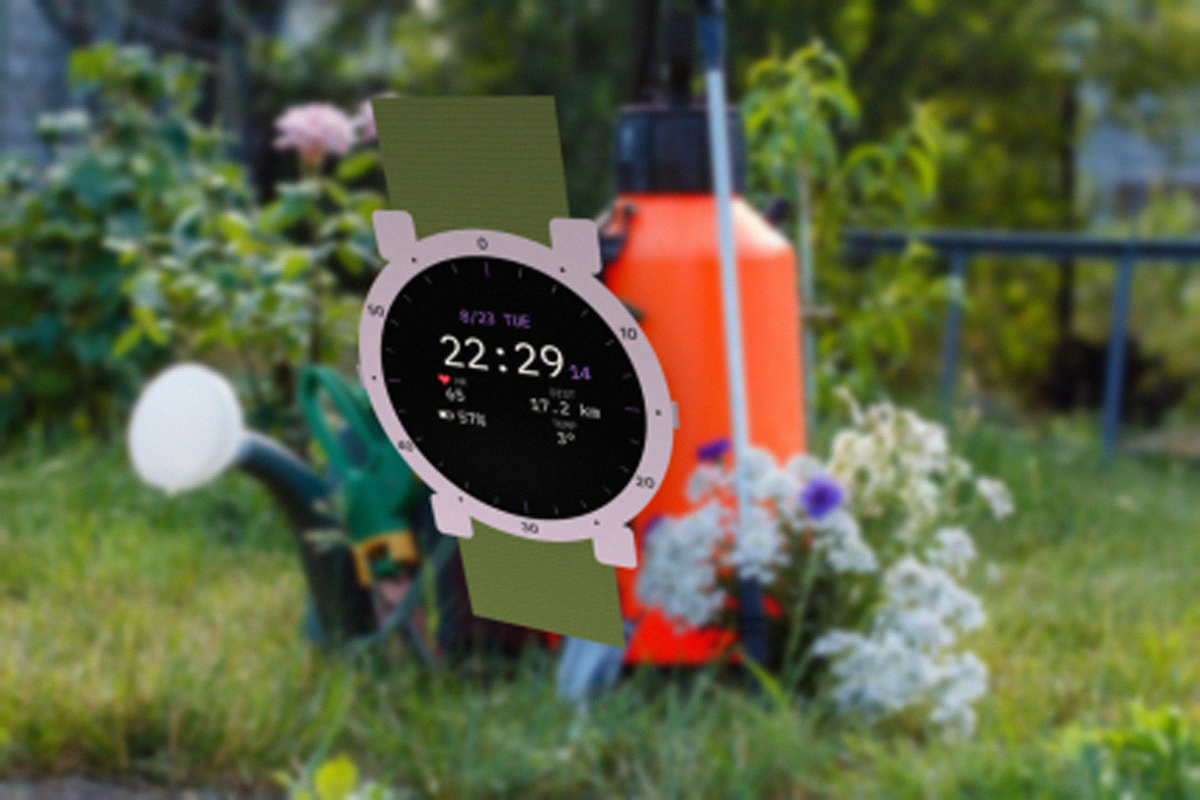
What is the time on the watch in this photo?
22:29
